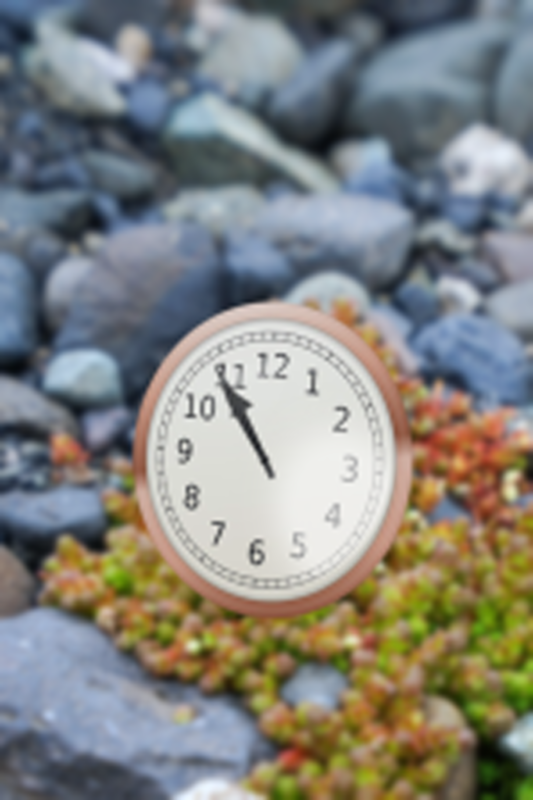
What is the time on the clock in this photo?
10:54
